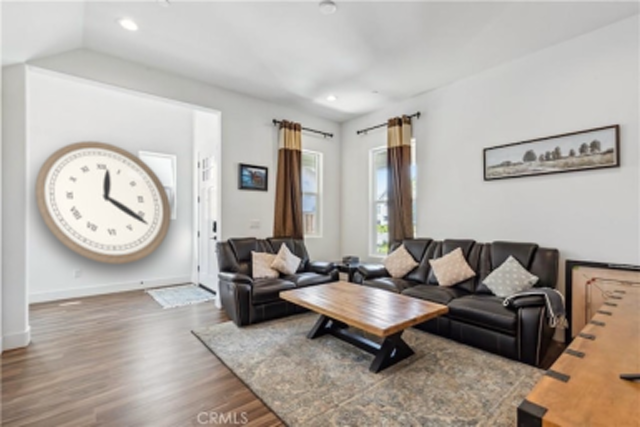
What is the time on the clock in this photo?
12:21
